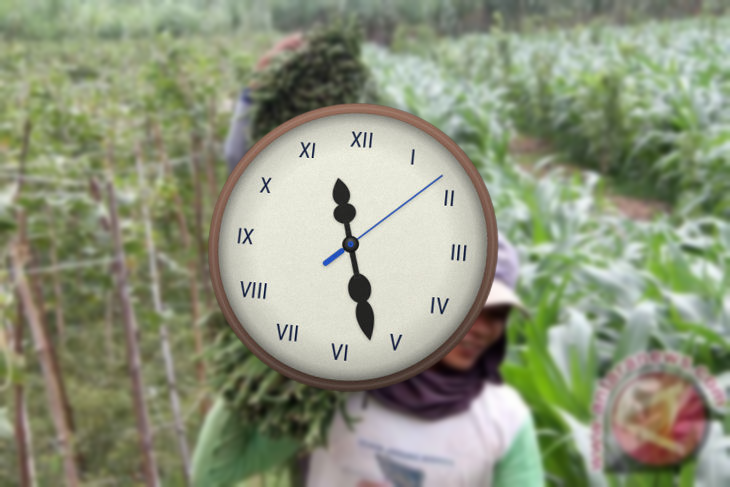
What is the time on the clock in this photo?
11:27:08
